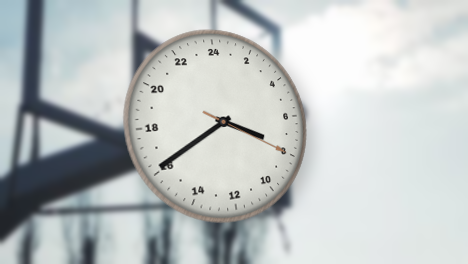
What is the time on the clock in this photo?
7:40:20
